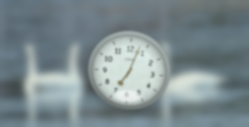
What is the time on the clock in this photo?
7:03
